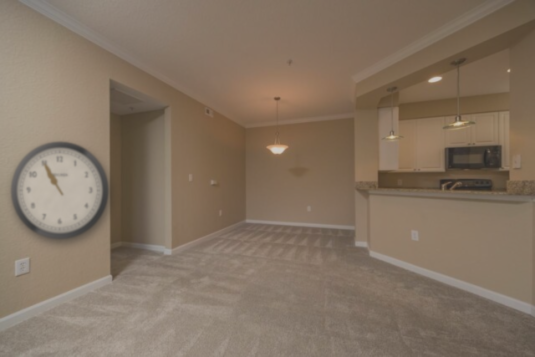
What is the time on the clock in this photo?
10:55
